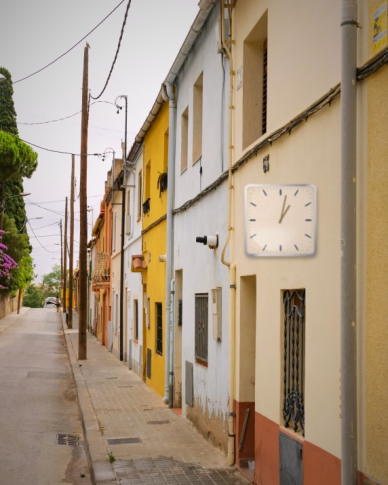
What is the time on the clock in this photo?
1:02
